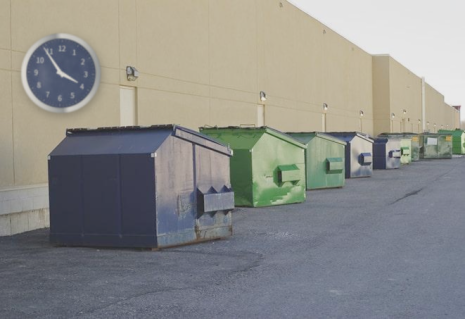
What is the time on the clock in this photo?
3:54
